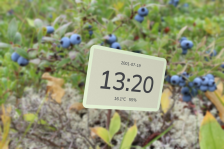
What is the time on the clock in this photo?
13:20
